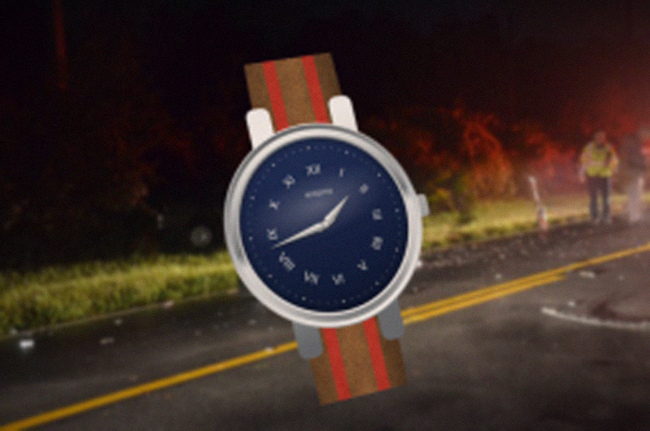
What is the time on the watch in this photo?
1:43
